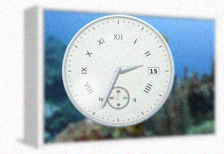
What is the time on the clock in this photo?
2:34
